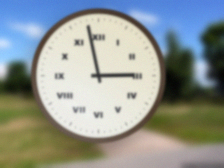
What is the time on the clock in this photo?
2:58
